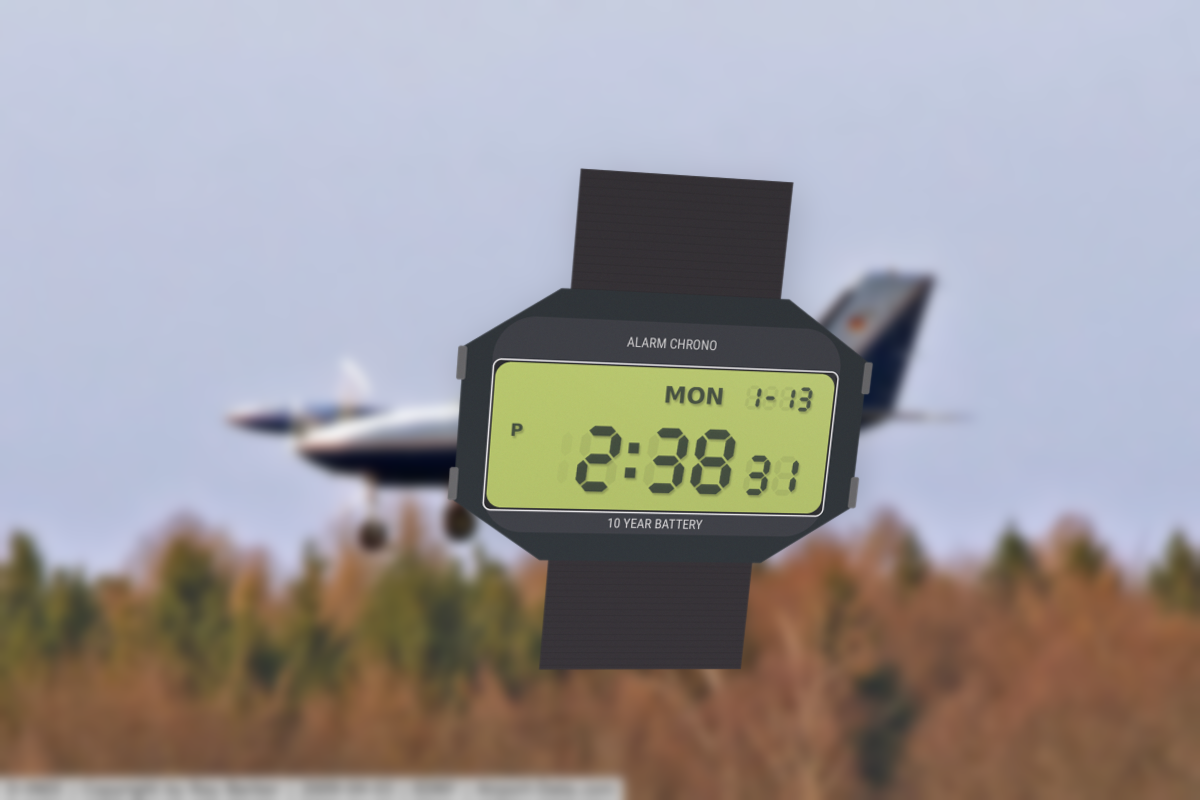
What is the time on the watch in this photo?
2:38:31
